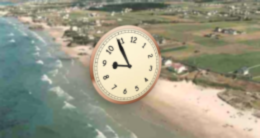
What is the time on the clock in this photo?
8:54
